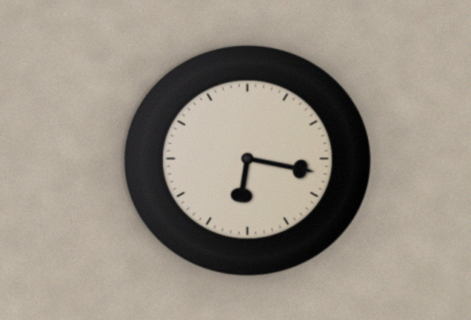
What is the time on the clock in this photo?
6:17
